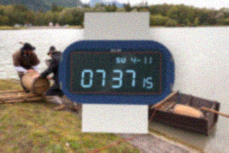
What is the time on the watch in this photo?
7:37:15
